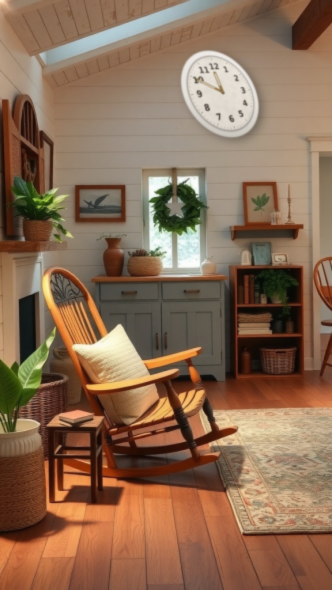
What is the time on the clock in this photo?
11:50
